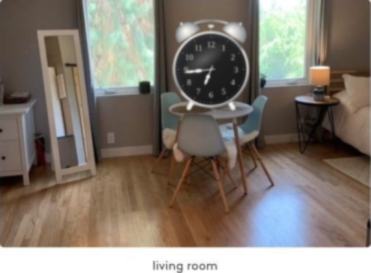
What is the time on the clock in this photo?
6:44
